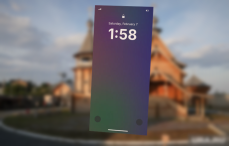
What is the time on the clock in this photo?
1:58
